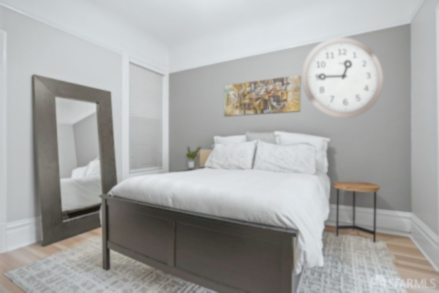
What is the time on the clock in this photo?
12:45
